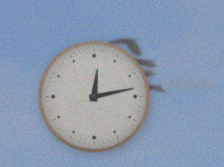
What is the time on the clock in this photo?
12:13
